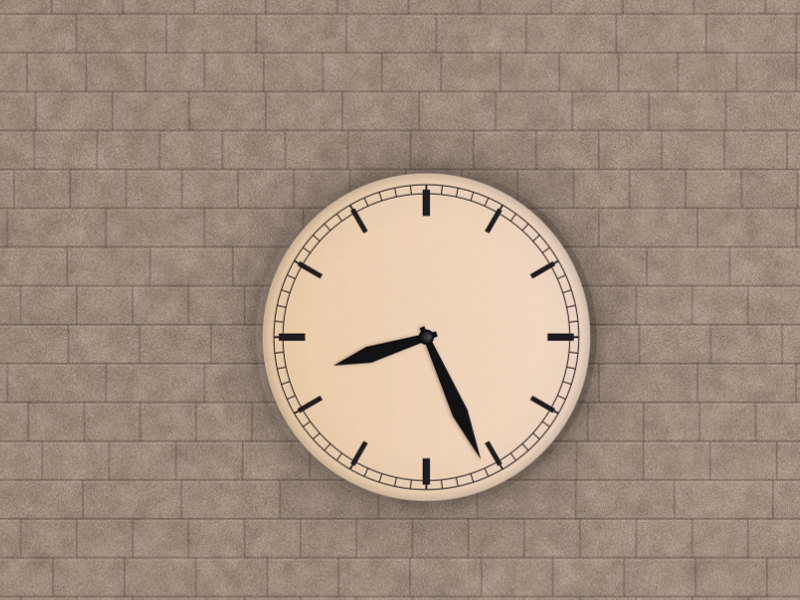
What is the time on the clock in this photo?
8:26
